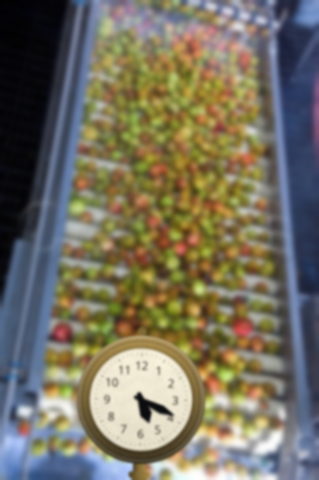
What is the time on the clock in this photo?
5:19
